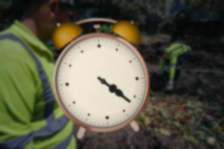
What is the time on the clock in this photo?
4:22
